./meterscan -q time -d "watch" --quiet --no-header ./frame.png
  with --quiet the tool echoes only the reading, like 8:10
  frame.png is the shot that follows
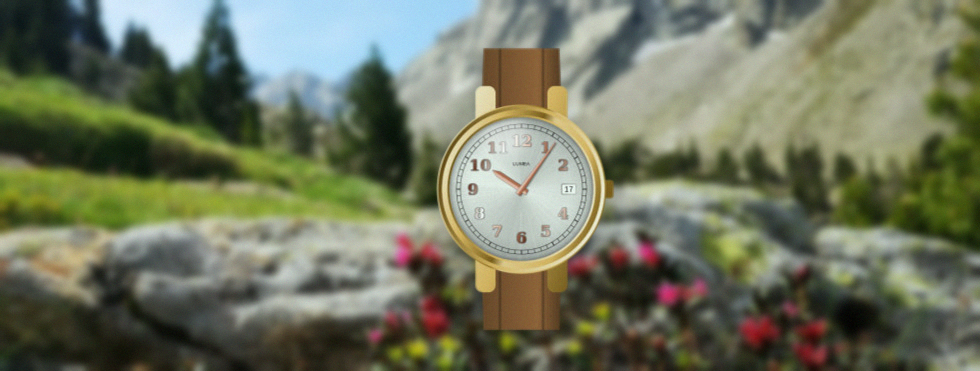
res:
10:06
